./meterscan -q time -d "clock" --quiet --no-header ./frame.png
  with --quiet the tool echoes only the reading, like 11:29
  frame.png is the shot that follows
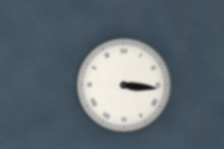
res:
3:16
